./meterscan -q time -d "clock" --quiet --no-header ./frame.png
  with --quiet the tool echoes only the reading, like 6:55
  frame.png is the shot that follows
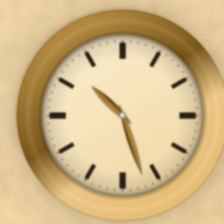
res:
10:27
